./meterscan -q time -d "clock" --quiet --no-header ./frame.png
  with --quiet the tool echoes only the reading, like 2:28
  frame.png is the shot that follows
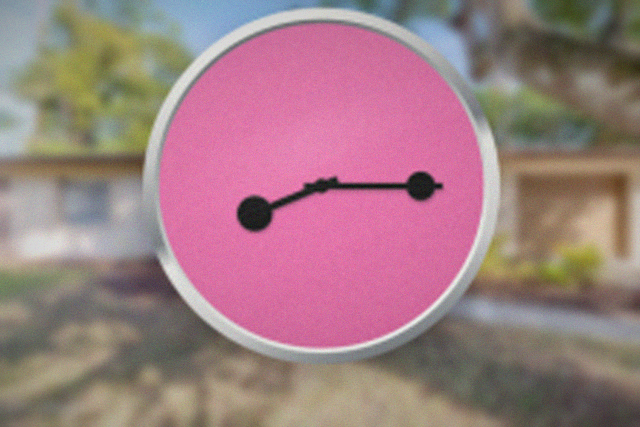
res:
8:15
